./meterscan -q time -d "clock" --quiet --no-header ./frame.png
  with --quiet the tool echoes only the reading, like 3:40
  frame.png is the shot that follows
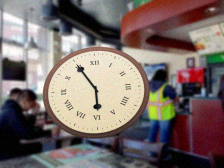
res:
5:55
